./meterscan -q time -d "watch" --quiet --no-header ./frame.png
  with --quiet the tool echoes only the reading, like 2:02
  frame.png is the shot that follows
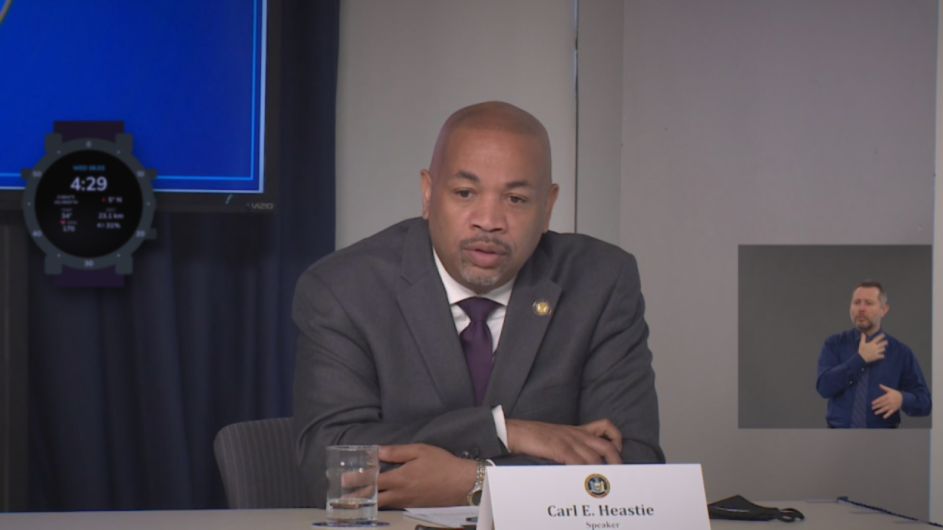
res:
4:29
